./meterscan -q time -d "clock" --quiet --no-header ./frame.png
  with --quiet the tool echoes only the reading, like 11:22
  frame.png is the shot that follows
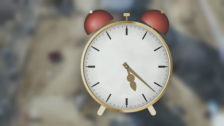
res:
5:22
